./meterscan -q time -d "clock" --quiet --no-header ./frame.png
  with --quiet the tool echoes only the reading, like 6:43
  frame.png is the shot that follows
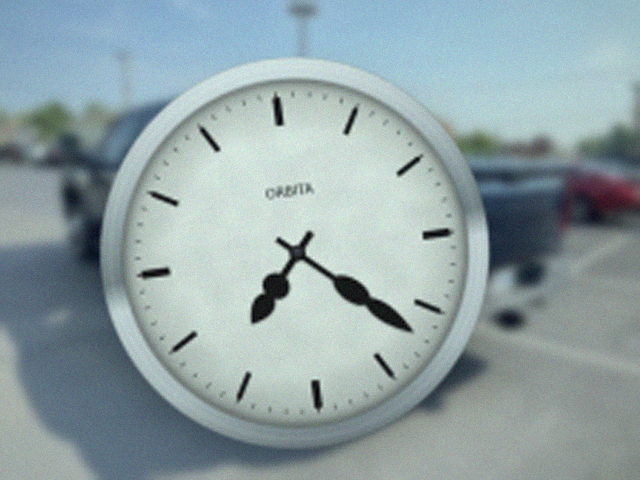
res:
7:22
